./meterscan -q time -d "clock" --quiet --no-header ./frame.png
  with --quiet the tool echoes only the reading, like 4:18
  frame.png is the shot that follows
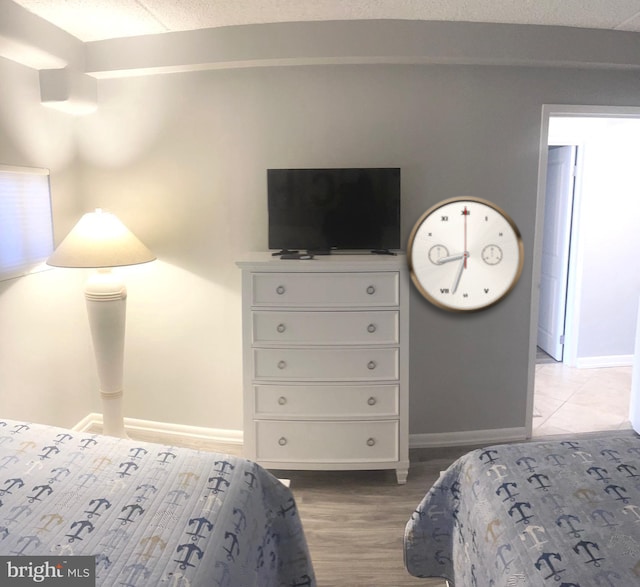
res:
8:33
